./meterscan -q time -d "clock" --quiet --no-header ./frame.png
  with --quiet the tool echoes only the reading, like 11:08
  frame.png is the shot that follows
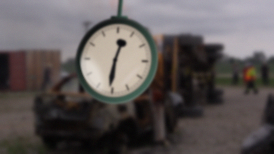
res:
12:31
